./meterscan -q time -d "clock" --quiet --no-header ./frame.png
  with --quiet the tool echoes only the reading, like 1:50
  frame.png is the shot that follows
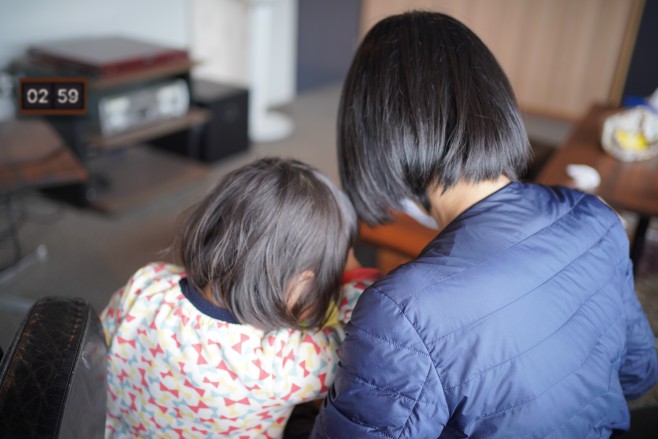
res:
2:59
